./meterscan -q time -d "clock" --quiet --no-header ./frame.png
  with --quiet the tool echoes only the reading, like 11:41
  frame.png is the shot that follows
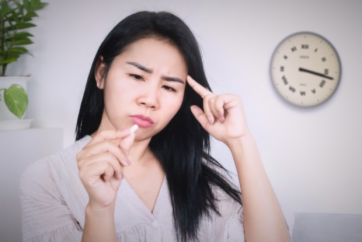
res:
3:17
